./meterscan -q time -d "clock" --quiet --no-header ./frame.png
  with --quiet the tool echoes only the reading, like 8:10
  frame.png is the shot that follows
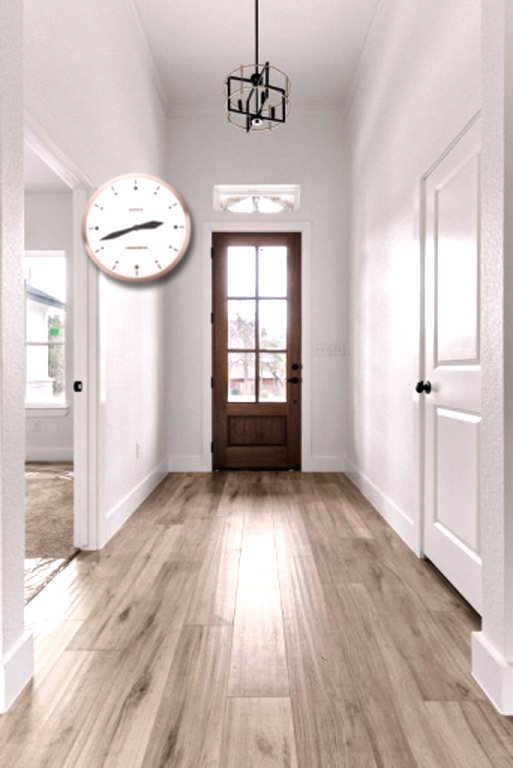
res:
2:42
